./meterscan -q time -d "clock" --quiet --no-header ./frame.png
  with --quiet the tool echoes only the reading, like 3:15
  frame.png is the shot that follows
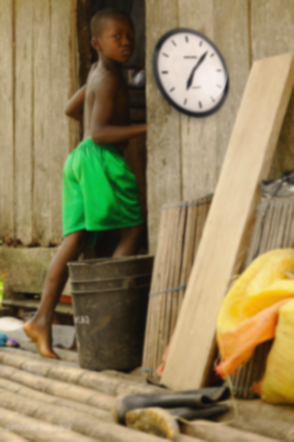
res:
7:08
